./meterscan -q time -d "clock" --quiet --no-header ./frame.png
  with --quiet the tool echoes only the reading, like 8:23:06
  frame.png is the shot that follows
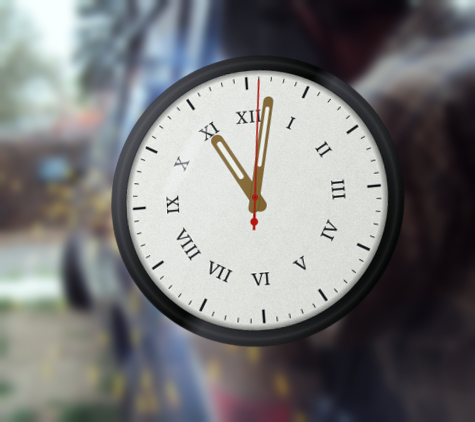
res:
11:02:01
